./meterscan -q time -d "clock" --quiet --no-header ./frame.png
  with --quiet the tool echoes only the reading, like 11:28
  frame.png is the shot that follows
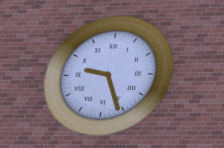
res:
9:26
